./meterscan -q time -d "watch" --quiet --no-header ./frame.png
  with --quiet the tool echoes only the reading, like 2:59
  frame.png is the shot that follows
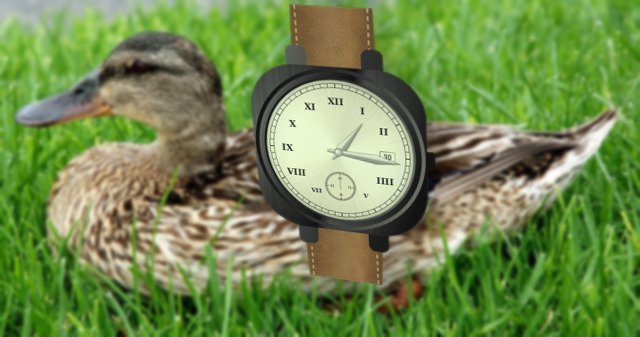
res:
1:16
